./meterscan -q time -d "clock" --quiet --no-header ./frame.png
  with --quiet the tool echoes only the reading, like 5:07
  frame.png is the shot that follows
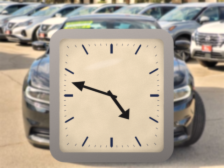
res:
4:48
